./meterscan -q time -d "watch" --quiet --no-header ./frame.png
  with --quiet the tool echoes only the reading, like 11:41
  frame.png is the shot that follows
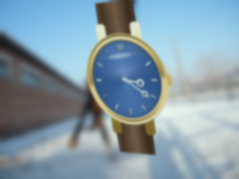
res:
3:21
